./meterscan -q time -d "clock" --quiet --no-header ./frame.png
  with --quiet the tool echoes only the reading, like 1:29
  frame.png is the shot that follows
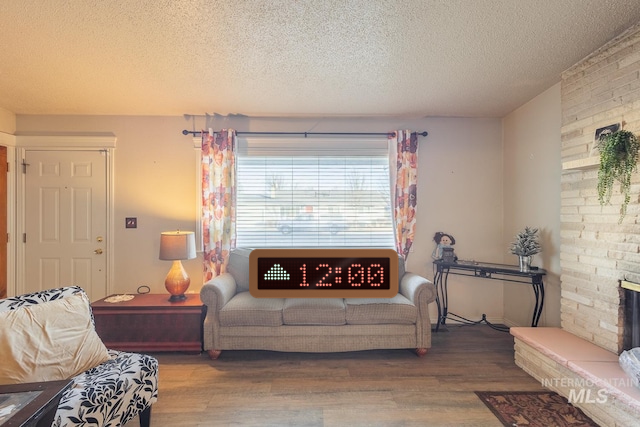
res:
12:00
